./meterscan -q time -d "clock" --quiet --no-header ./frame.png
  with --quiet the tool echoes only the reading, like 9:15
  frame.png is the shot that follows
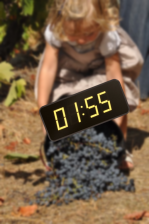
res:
1:55
